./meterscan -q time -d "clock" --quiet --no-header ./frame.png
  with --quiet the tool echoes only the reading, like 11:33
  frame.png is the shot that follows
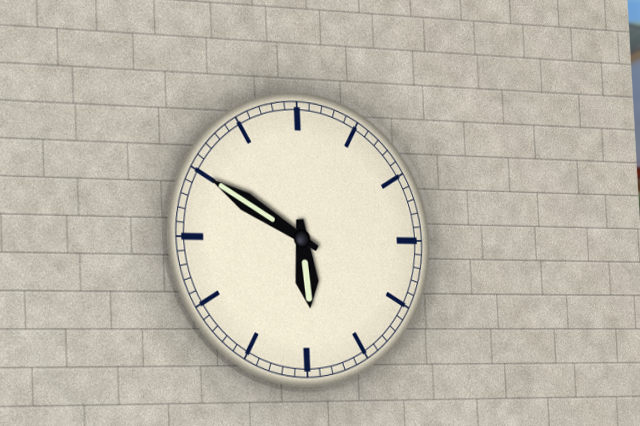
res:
5:50
